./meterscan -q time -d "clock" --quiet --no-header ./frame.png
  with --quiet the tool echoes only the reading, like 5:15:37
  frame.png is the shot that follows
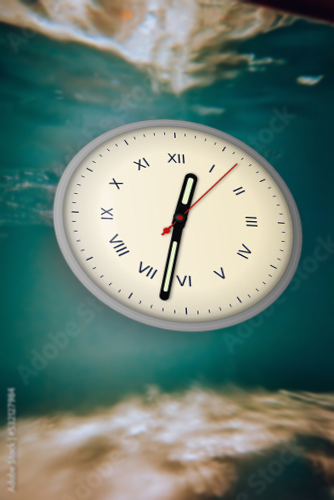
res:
12:32:07
